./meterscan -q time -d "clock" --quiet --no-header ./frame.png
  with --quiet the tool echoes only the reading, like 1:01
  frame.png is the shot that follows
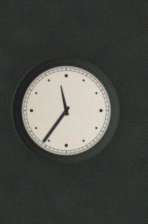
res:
11:36
